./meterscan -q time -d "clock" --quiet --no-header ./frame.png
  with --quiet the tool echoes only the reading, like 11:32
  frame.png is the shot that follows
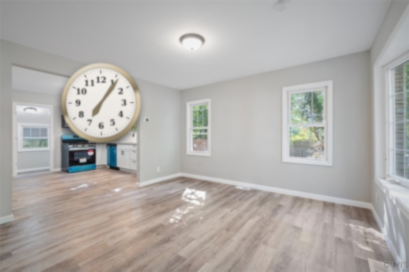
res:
7:06
